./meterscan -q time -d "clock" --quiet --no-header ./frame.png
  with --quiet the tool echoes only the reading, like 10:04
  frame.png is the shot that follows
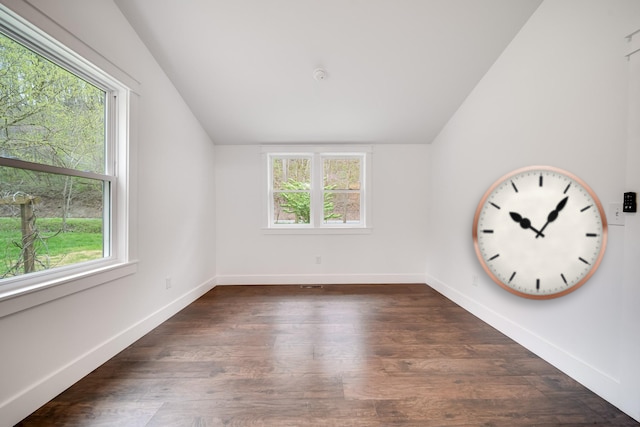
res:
10:06
